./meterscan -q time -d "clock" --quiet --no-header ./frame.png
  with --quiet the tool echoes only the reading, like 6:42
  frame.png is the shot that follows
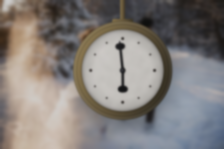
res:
5:59
